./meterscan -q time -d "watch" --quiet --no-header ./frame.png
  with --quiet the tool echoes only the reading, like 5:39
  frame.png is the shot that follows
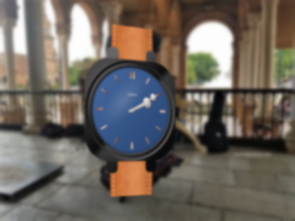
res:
2:10
